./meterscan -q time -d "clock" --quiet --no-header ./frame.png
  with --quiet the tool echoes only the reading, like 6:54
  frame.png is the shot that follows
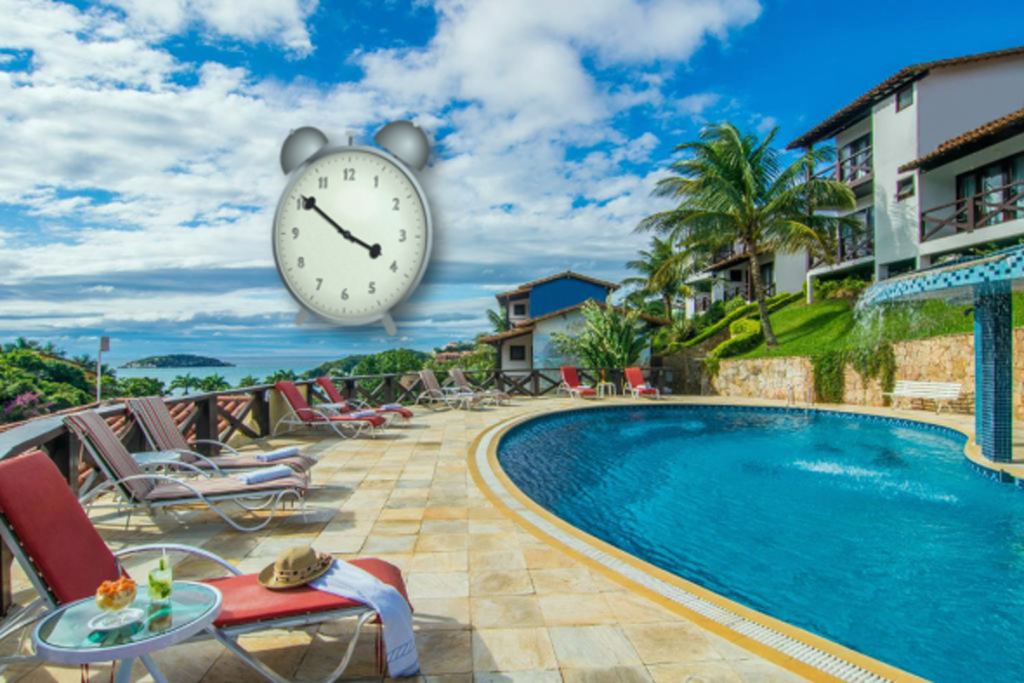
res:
3:51
